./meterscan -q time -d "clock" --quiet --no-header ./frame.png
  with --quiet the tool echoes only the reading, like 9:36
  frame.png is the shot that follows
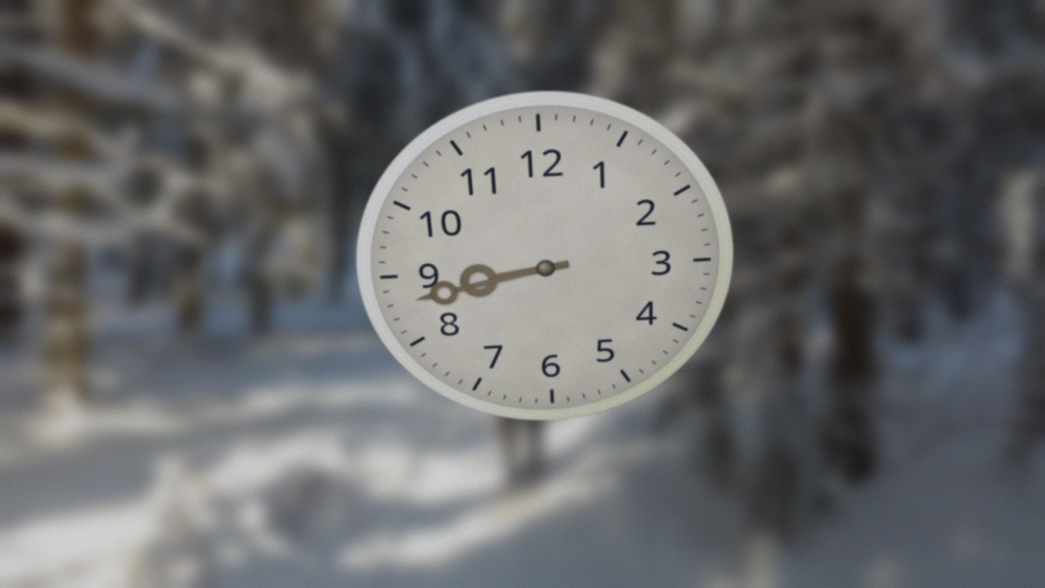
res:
8:43
